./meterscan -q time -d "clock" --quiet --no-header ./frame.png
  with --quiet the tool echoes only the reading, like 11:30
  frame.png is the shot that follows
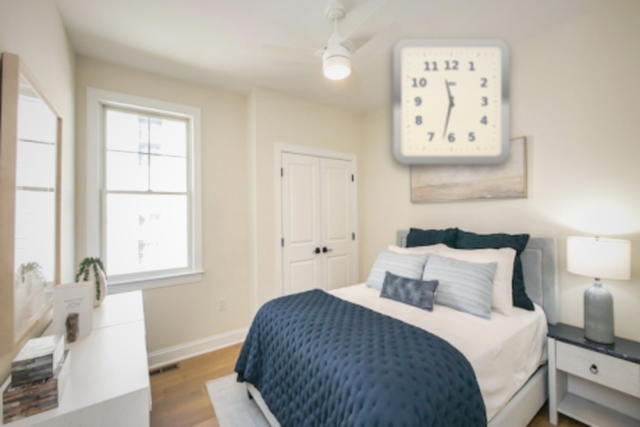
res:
11:32
